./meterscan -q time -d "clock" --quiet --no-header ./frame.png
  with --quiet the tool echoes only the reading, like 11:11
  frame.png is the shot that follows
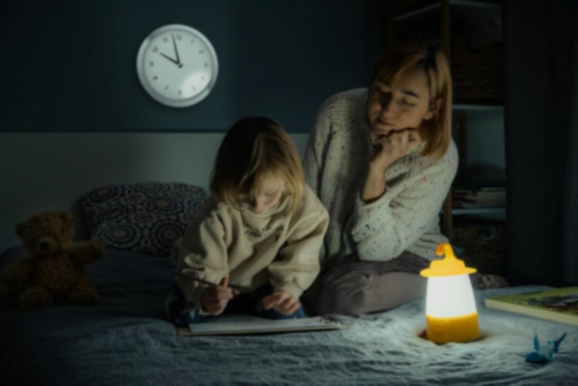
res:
9:58
